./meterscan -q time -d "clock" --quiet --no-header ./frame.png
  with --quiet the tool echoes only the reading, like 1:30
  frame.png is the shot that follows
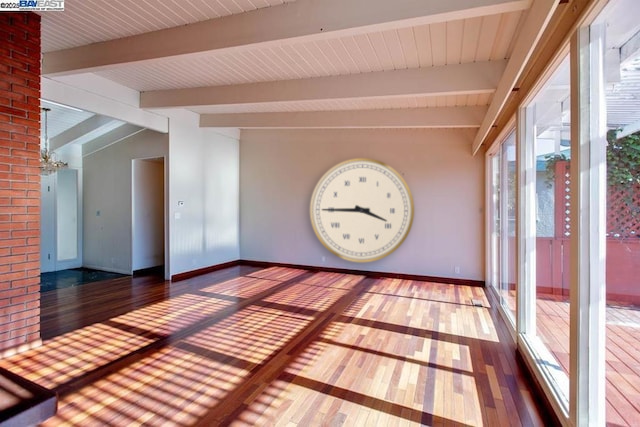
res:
3:45
